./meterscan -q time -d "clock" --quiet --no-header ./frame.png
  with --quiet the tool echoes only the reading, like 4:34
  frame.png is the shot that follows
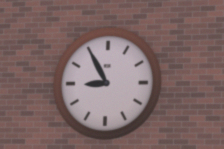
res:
8:55
